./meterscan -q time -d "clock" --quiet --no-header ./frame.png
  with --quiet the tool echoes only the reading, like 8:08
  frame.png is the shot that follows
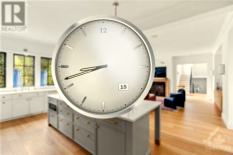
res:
8:42
